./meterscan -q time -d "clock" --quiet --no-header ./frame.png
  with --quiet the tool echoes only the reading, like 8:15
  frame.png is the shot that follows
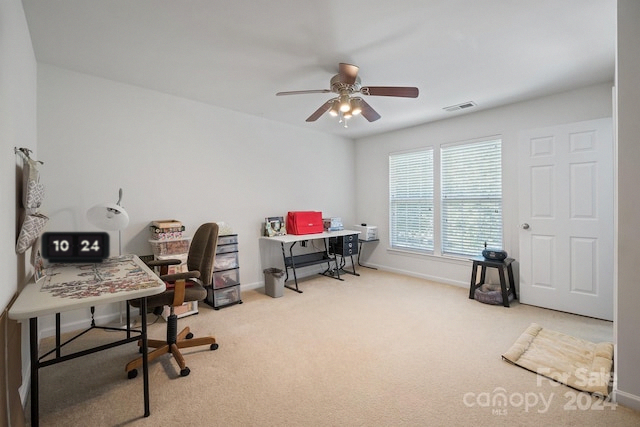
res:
10:24
